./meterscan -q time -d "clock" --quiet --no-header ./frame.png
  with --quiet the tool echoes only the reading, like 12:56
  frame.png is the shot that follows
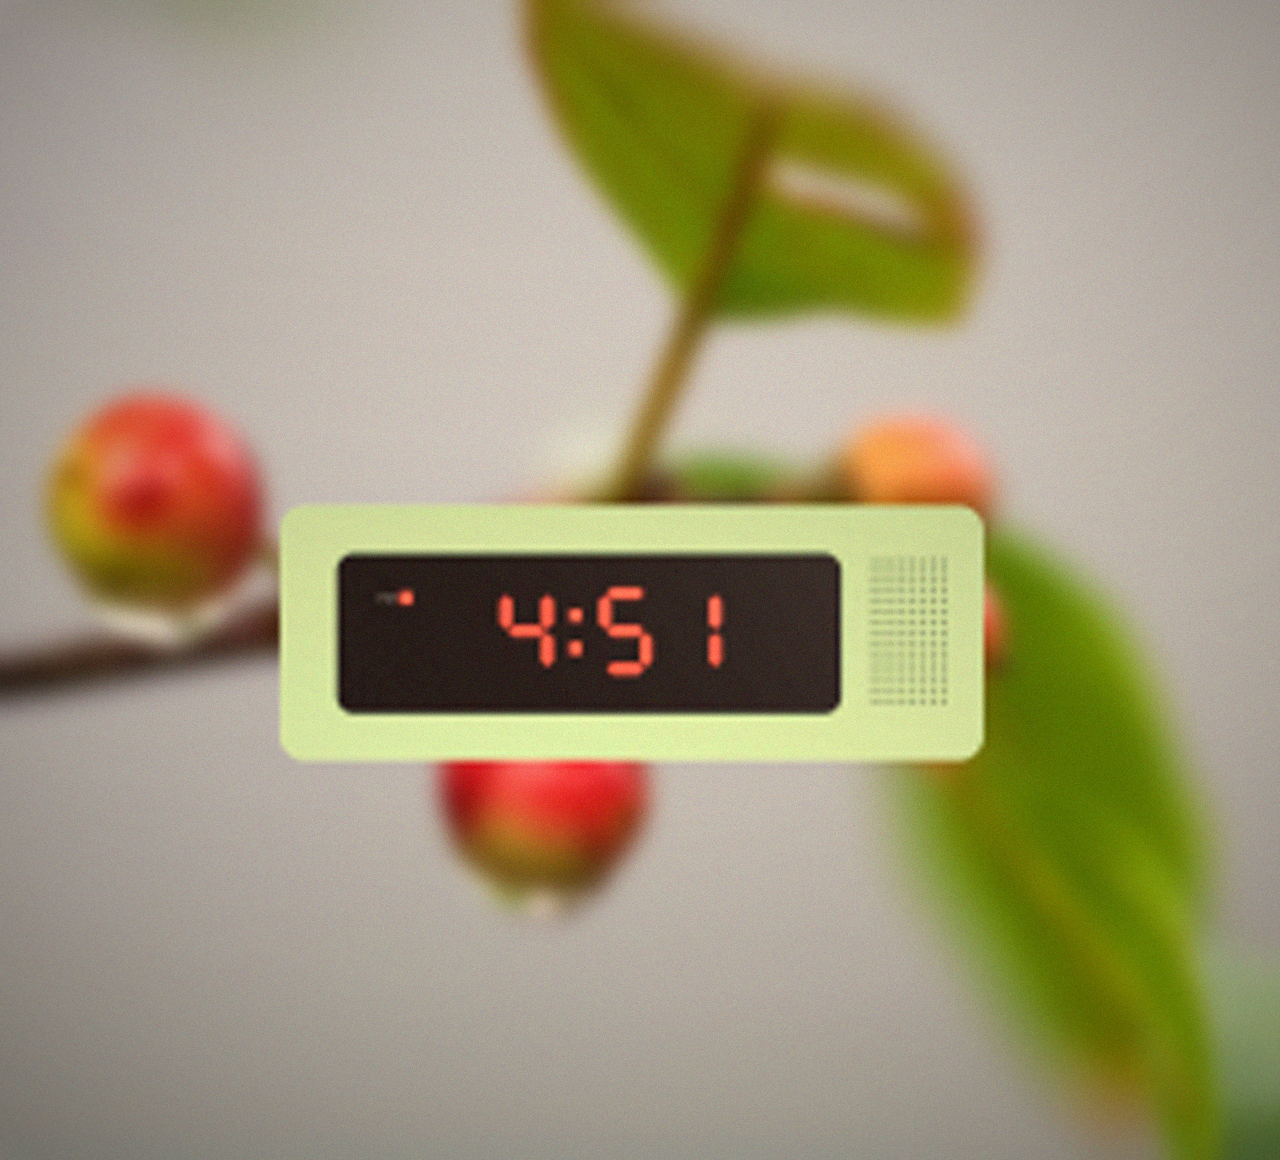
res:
4:51
